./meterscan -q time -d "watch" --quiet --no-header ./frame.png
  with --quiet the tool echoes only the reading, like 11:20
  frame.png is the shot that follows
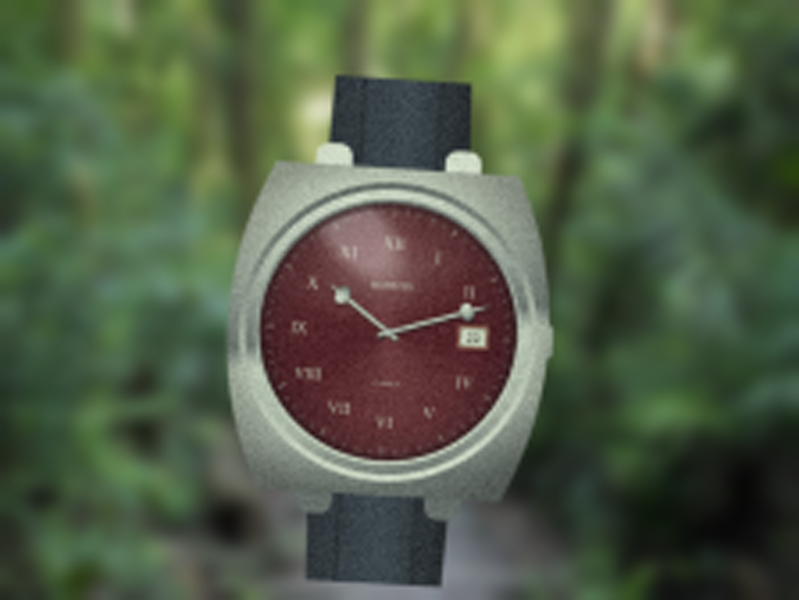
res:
10:12
